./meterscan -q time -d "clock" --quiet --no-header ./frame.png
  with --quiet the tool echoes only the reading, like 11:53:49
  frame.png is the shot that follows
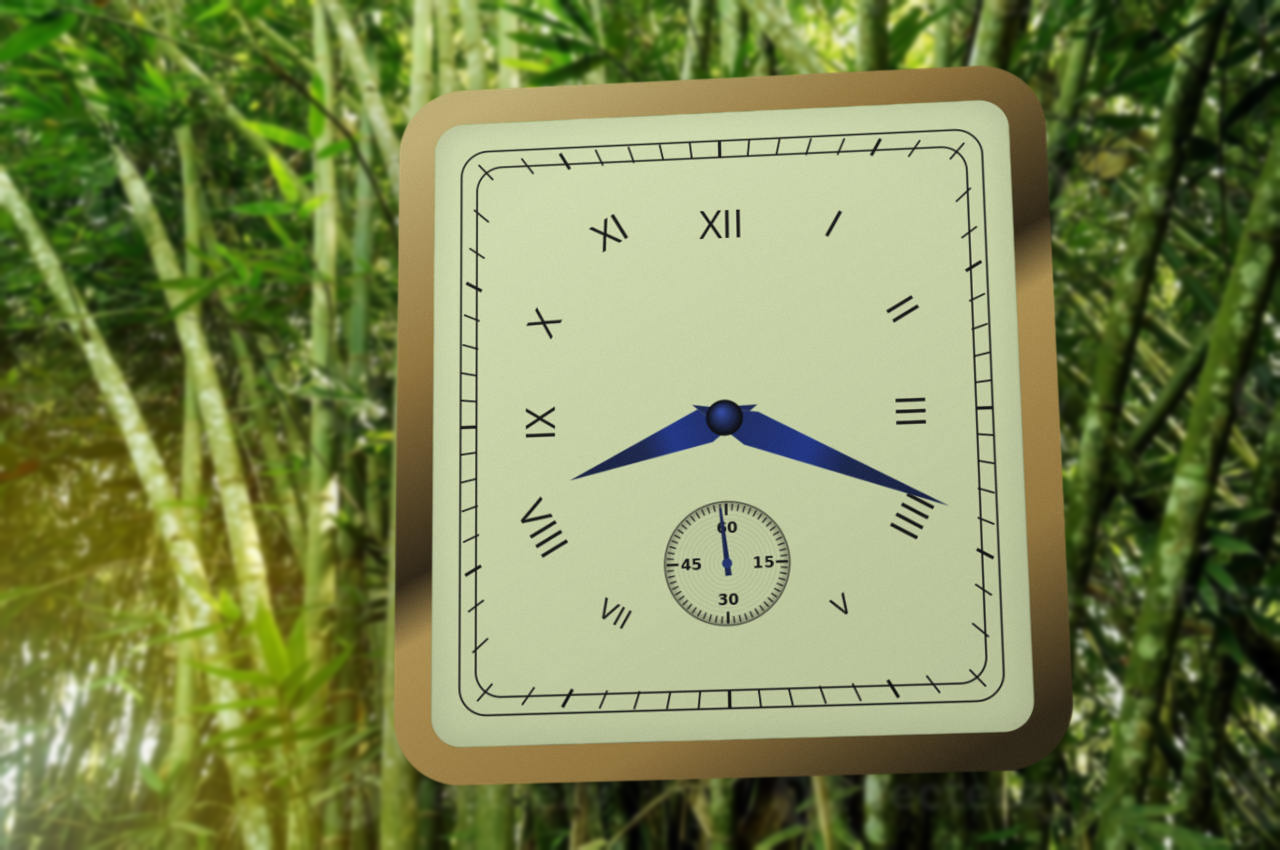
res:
8:18:59
